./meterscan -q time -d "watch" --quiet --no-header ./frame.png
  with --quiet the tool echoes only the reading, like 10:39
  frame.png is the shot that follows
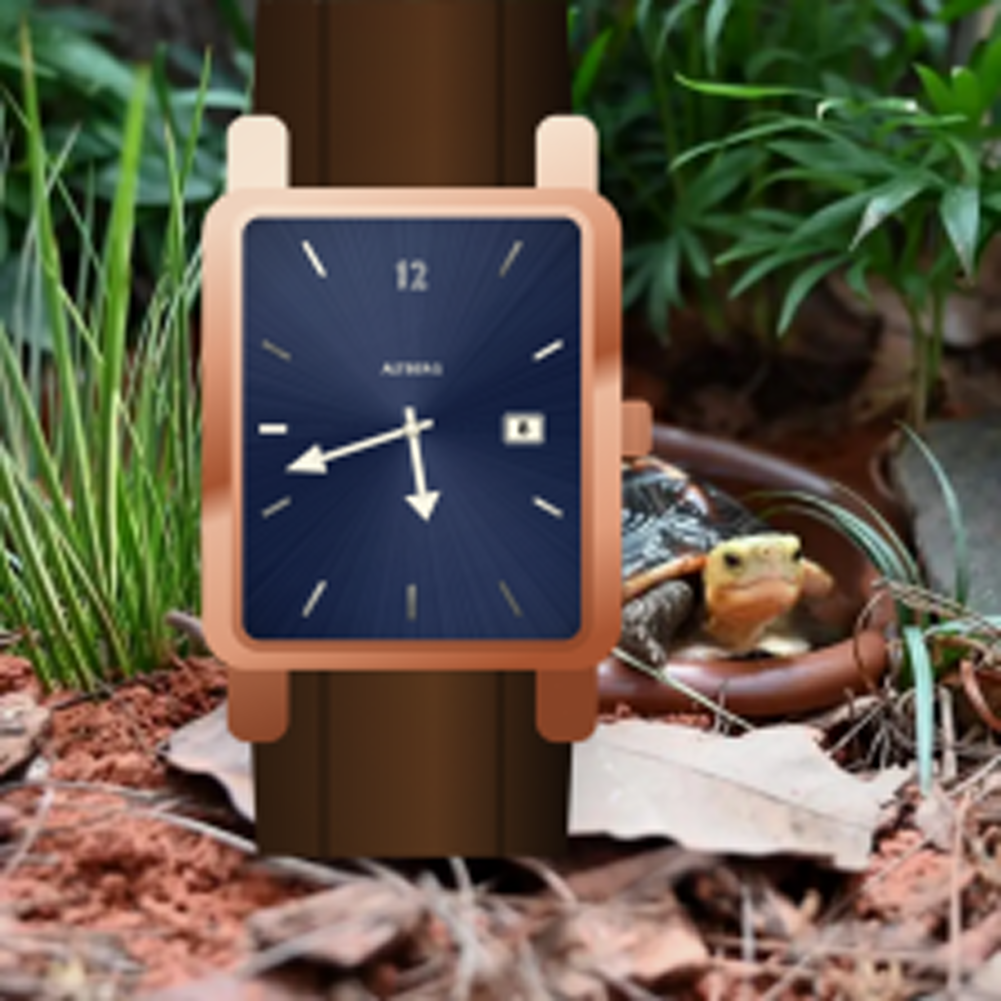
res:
5:42
